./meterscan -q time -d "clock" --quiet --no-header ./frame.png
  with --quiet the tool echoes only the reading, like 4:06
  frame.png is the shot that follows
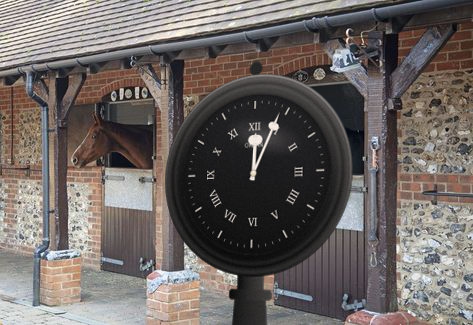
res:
12:04
